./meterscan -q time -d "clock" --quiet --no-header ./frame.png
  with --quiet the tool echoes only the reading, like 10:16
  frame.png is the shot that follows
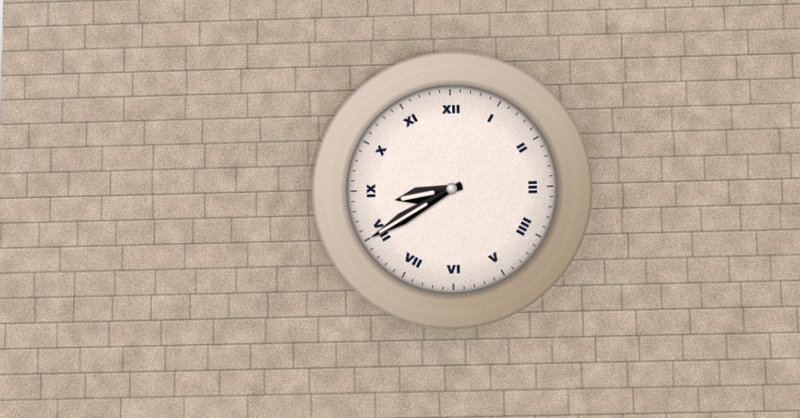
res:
8:40
